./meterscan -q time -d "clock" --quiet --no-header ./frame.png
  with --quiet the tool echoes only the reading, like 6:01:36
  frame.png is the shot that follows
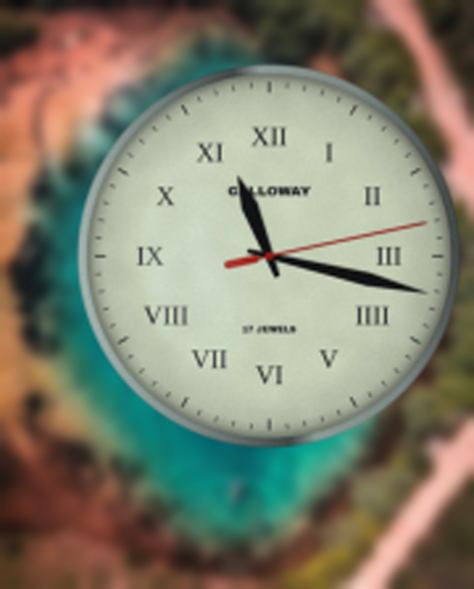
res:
11:17:13
